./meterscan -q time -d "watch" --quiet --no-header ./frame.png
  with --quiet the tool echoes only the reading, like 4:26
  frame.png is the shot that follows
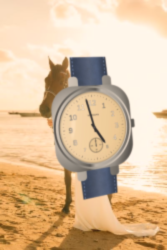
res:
4:58
